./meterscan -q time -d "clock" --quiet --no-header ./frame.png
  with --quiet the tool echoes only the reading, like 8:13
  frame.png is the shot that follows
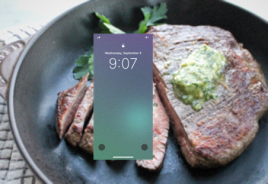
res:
9:07
